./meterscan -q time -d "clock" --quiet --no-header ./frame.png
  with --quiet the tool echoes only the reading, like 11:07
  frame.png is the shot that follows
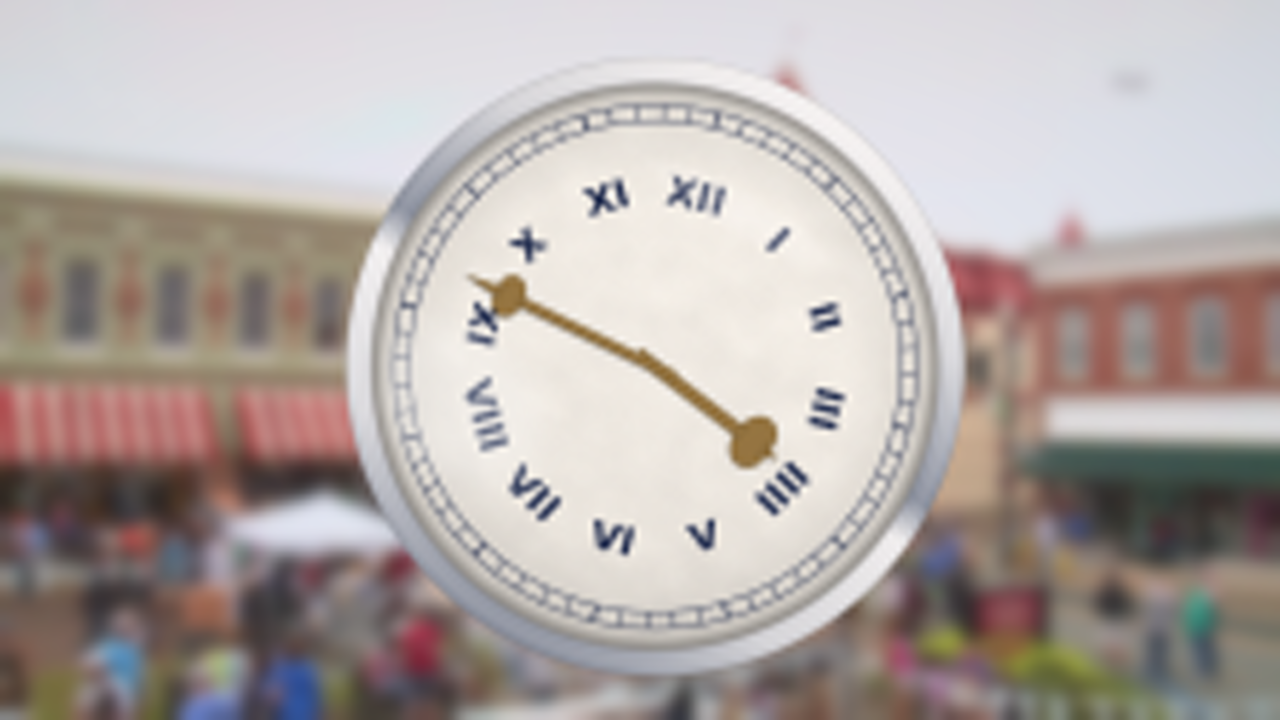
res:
3:47
